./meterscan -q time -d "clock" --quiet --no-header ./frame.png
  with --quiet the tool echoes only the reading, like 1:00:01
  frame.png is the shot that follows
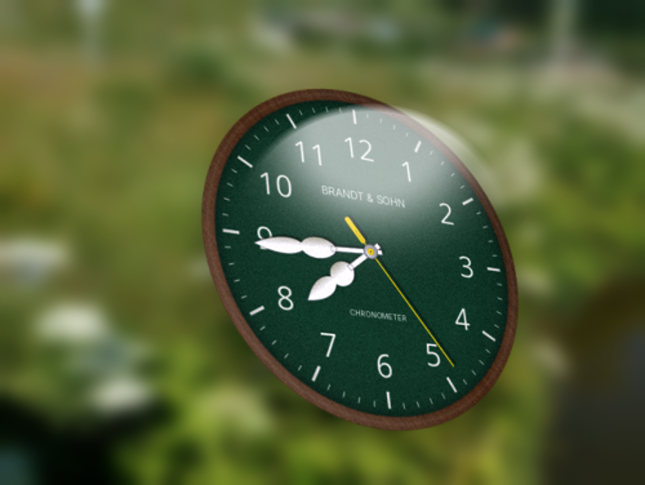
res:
7:44:24
